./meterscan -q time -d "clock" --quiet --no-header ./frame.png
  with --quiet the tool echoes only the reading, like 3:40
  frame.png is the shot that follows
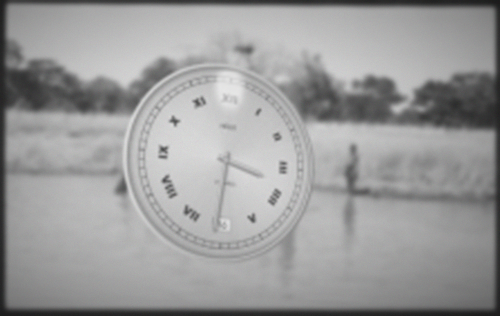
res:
3:31
